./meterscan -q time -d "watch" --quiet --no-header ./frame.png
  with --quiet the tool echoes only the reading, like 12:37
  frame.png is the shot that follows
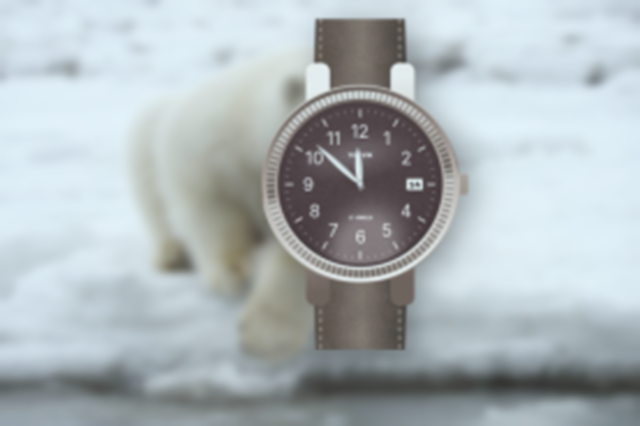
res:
11:52
